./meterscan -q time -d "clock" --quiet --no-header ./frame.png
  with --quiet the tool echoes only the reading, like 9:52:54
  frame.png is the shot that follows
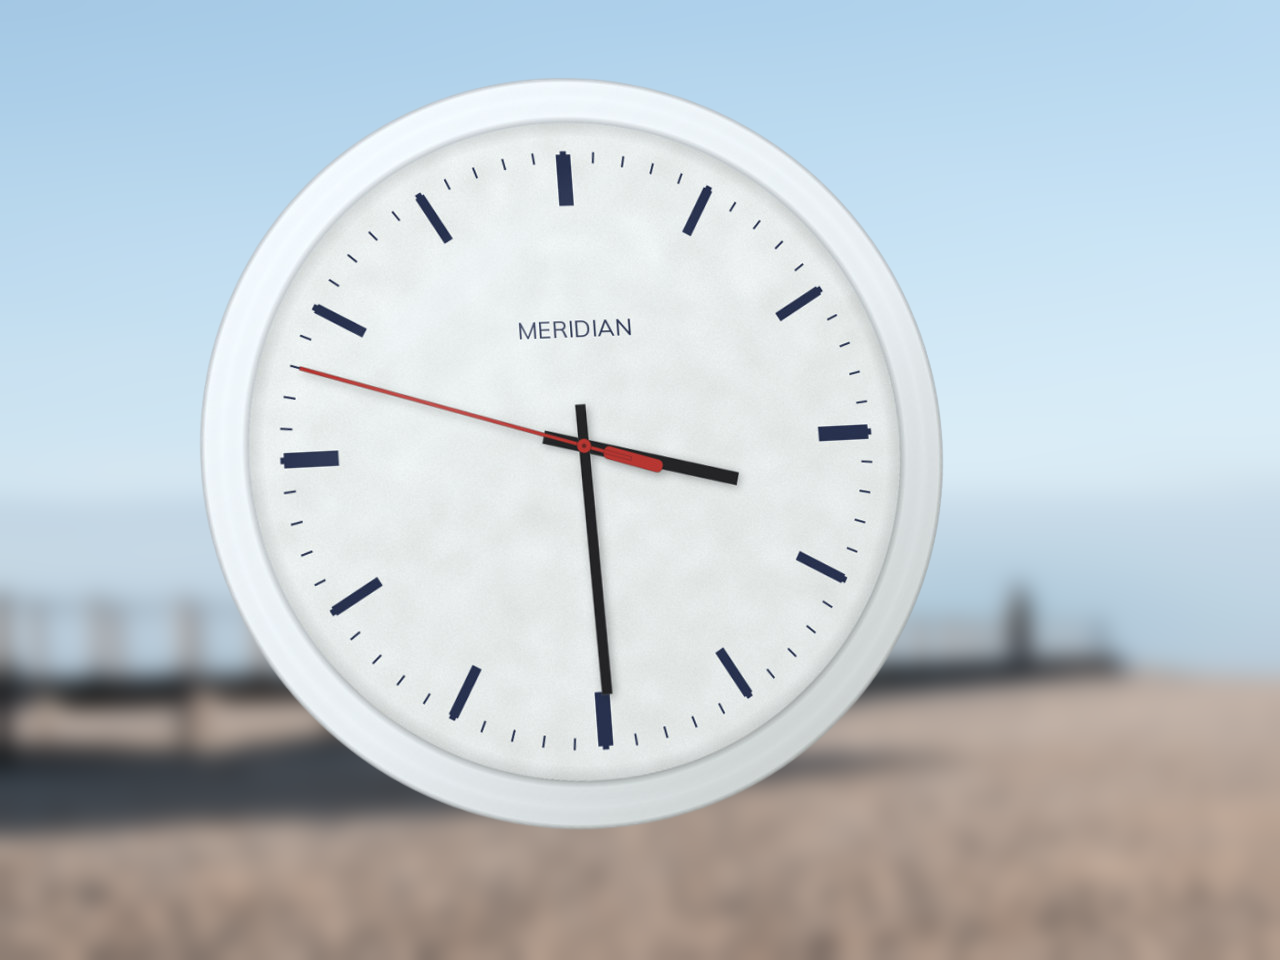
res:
3:29:48
